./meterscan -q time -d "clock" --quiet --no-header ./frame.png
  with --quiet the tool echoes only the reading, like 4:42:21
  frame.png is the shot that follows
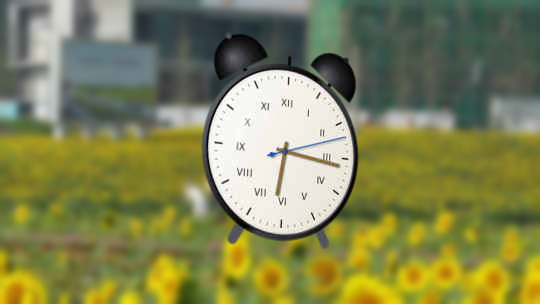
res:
6:16:12
